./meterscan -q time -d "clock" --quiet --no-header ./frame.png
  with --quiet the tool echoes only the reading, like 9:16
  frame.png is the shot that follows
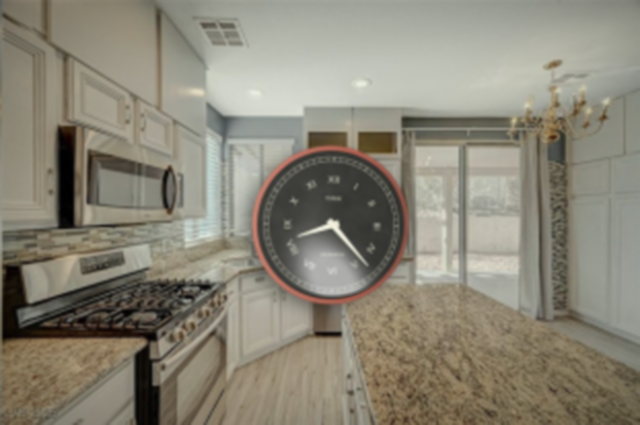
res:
8:23
